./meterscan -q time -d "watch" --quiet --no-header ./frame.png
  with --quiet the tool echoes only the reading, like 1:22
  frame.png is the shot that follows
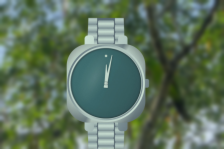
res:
12:02
